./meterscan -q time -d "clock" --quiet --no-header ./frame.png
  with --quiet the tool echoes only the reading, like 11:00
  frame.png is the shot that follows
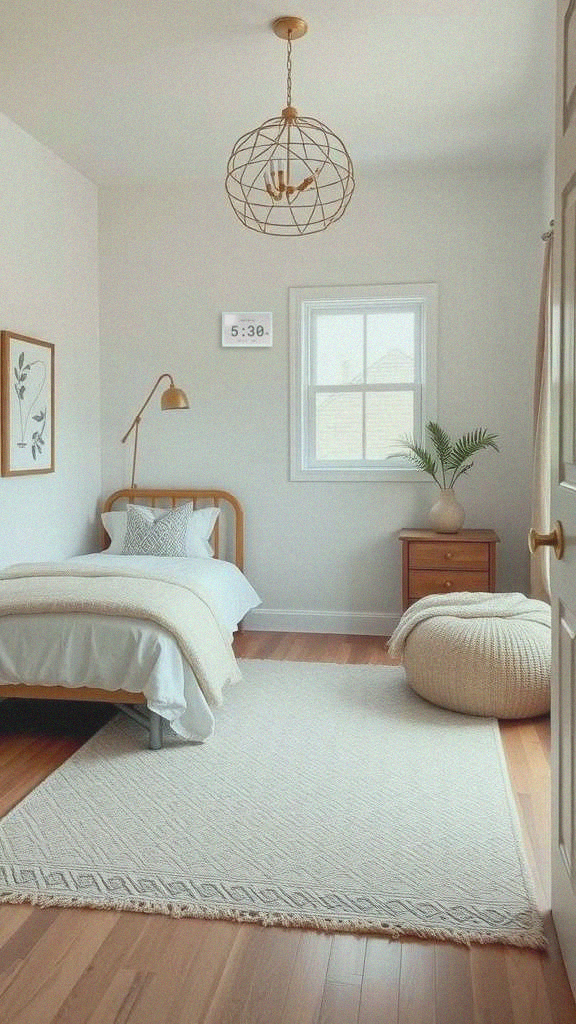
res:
5:30
